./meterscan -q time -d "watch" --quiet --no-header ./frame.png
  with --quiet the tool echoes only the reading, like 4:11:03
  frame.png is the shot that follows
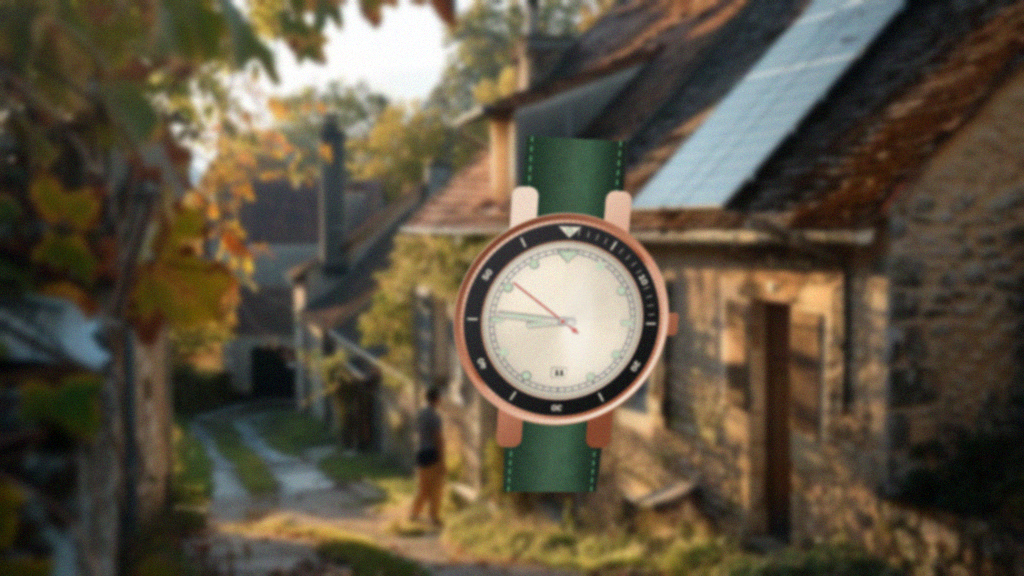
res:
8:45:51
